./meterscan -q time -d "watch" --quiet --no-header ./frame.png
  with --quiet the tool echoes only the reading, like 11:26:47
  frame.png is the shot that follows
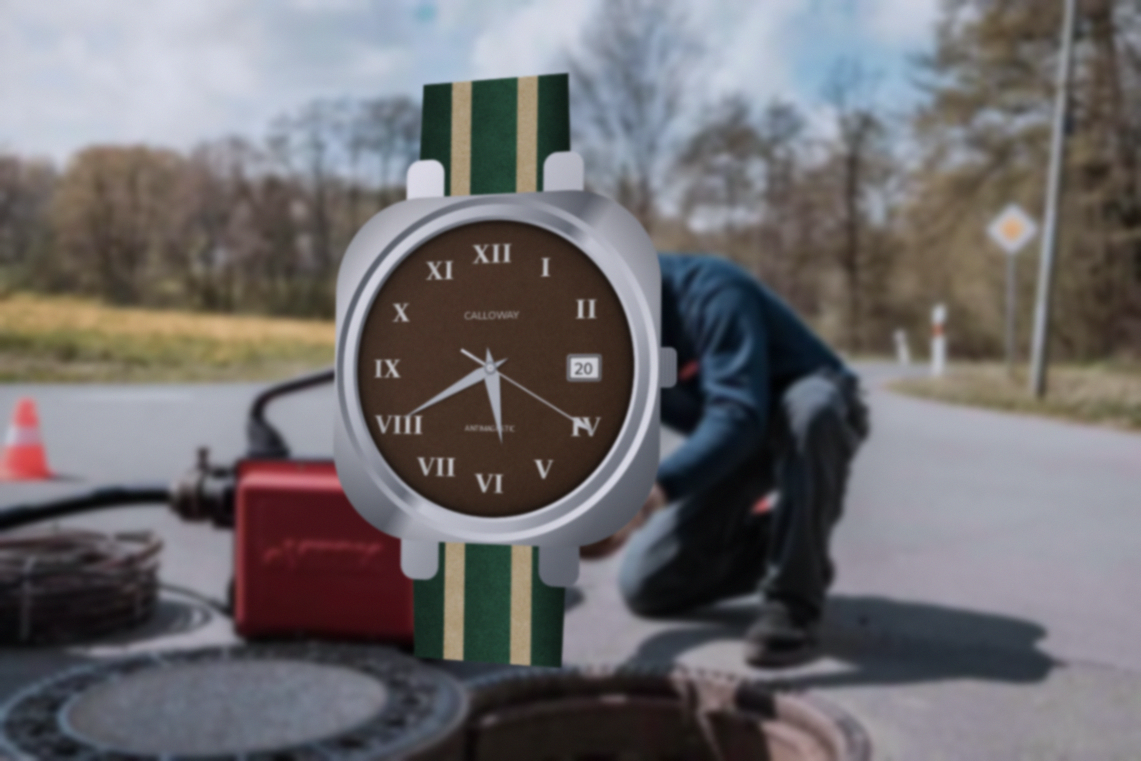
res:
5:40:20
